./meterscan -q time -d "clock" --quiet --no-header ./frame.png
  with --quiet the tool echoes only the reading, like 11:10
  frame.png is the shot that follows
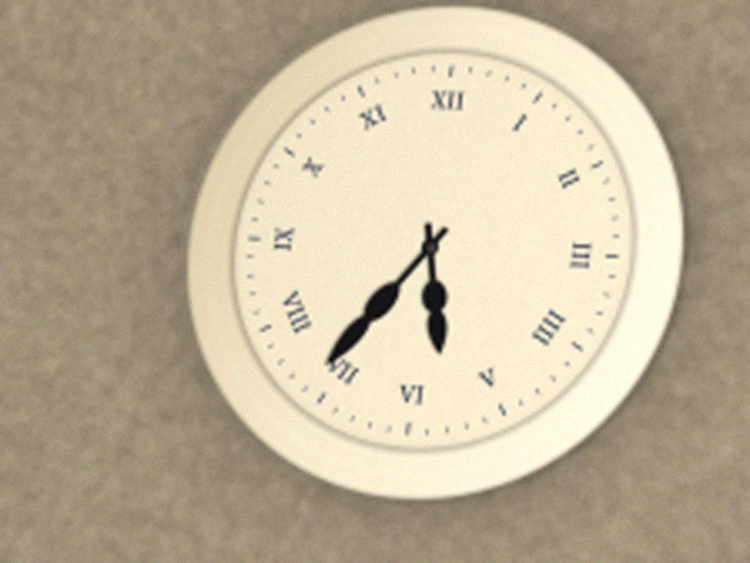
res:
5:36
